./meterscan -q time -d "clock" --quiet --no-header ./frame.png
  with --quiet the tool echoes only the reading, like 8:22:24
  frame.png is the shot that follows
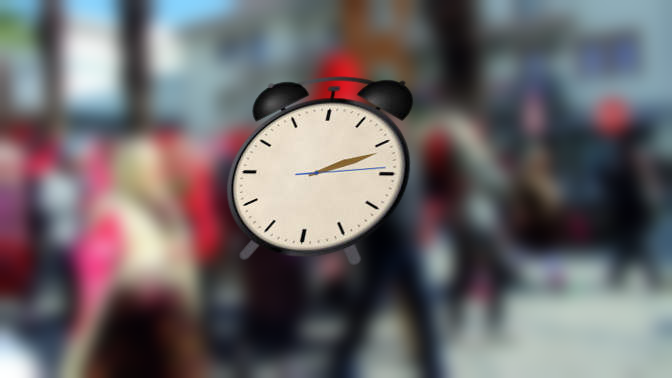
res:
2:11:14
